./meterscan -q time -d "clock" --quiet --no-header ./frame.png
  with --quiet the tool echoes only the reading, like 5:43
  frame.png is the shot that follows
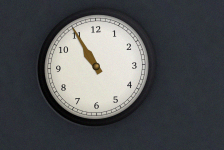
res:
10:55
